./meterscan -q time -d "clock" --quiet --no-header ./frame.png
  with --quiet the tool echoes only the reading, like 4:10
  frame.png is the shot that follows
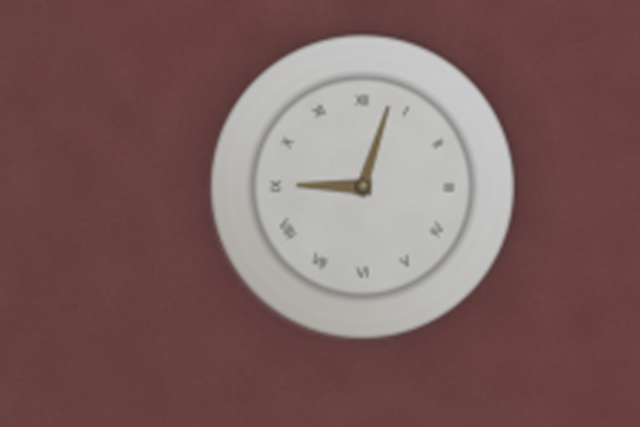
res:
9:03
